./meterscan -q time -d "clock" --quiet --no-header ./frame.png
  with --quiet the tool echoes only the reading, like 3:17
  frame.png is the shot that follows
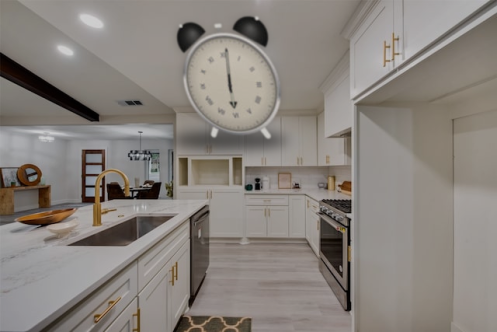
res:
6:01
